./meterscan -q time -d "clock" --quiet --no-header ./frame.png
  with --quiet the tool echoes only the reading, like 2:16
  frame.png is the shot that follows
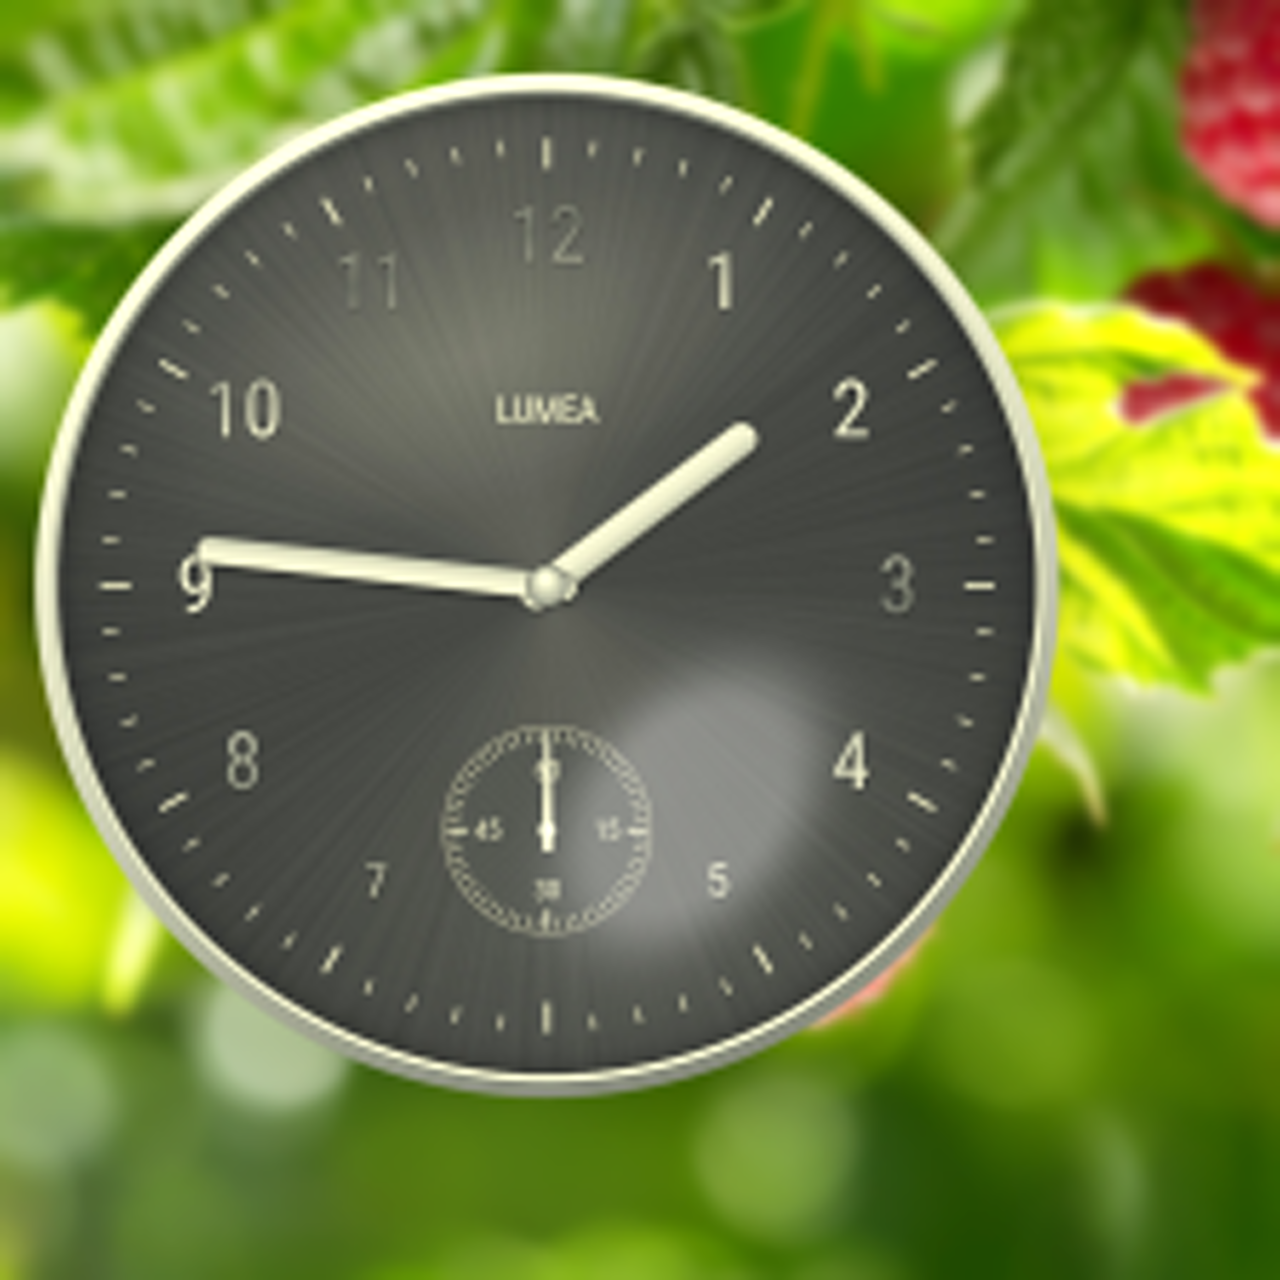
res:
1:46
